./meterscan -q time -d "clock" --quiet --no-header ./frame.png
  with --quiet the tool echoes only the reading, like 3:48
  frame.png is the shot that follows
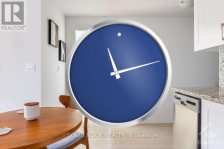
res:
11:12
